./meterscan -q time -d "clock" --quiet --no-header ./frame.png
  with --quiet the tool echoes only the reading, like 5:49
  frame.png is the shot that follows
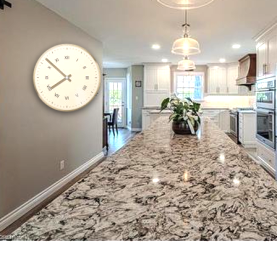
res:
7:52
